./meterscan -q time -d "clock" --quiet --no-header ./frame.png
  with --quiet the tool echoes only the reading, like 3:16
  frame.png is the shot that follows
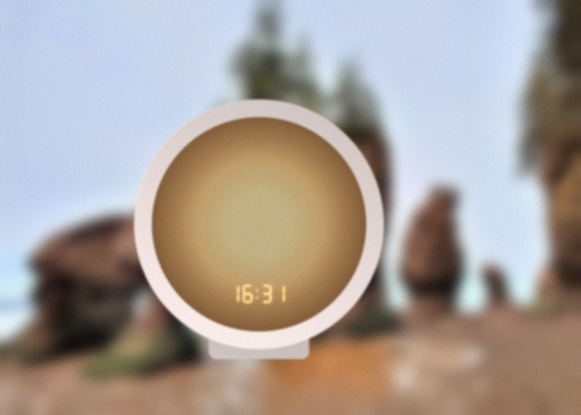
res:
16:31
